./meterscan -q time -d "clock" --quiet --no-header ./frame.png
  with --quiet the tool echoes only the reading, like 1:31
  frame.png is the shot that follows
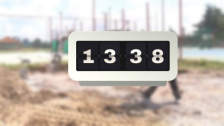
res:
13:38
